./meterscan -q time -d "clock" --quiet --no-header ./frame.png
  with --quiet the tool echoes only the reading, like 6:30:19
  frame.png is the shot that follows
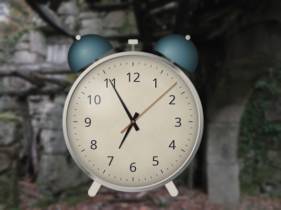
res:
6:55:08
